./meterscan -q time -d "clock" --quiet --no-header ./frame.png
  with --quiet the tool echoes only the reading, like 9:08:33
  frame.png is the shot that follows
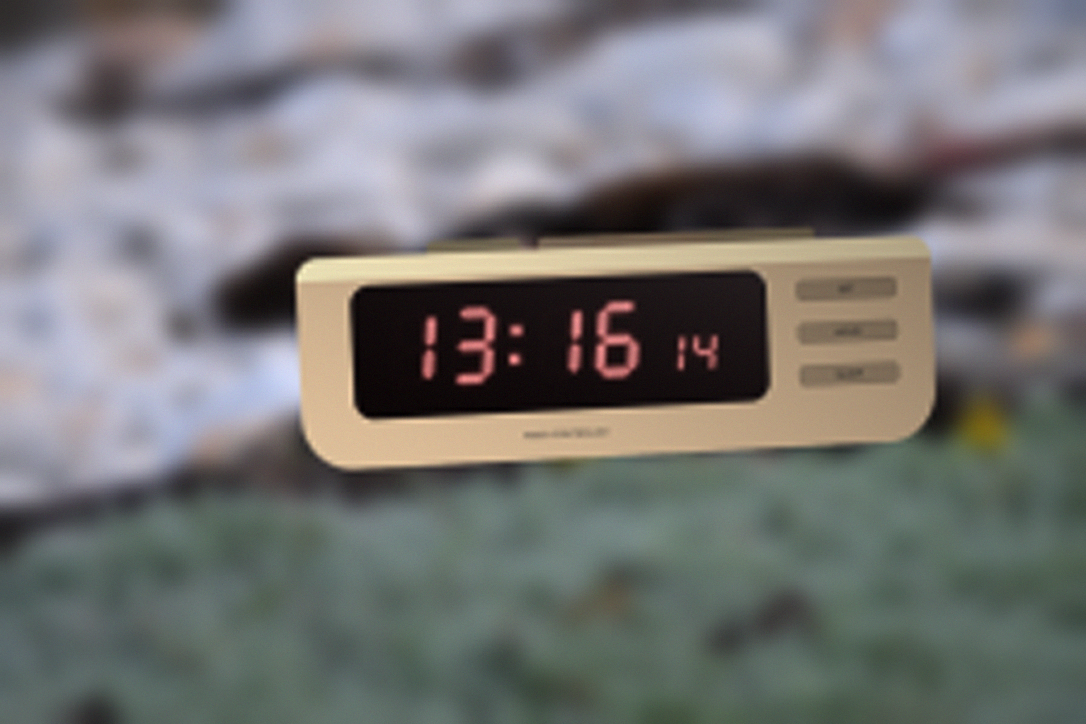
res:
13:16:14
